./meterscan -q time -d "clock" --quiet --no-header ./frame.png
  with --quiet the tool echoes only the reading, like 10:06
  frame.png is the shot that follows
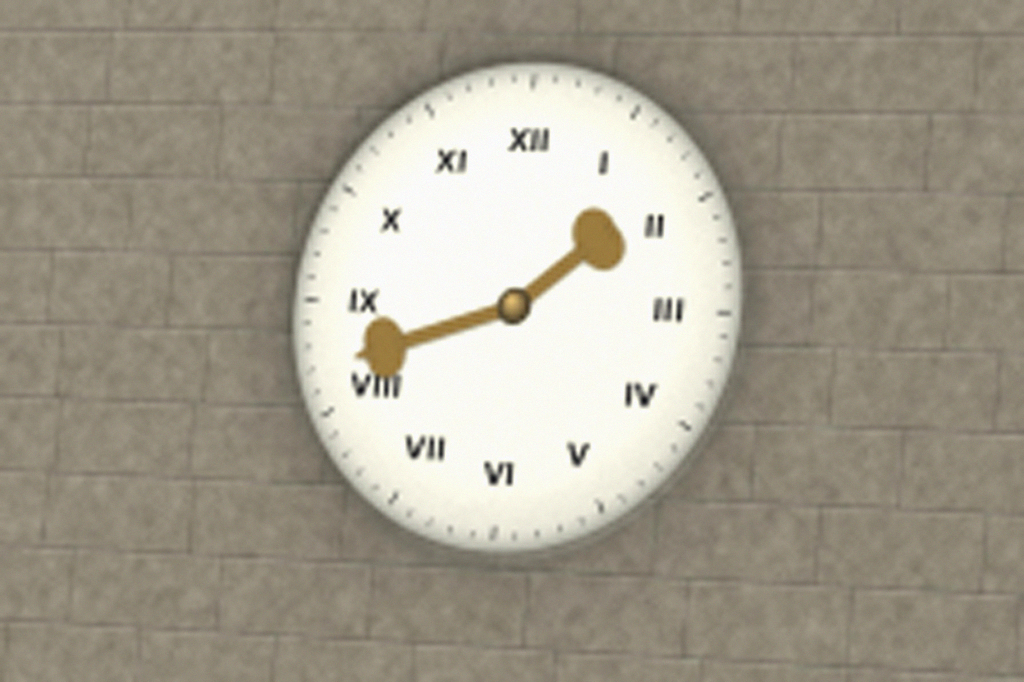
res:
1:42
